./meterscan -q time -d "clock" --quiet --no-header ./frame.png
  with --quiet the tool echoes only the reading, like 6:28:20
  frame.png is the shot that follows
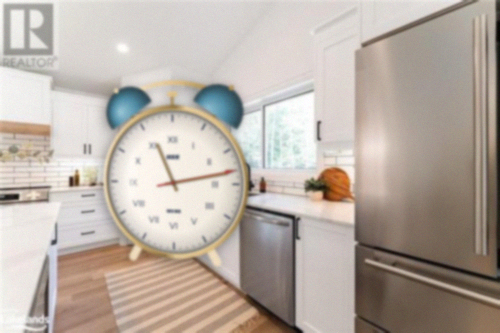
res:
11:13:13
